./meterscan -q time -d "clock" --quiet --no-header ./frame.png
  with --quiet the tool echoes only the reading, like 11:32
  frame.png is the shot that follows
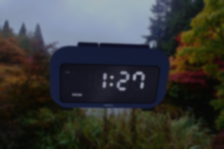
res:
1:27
